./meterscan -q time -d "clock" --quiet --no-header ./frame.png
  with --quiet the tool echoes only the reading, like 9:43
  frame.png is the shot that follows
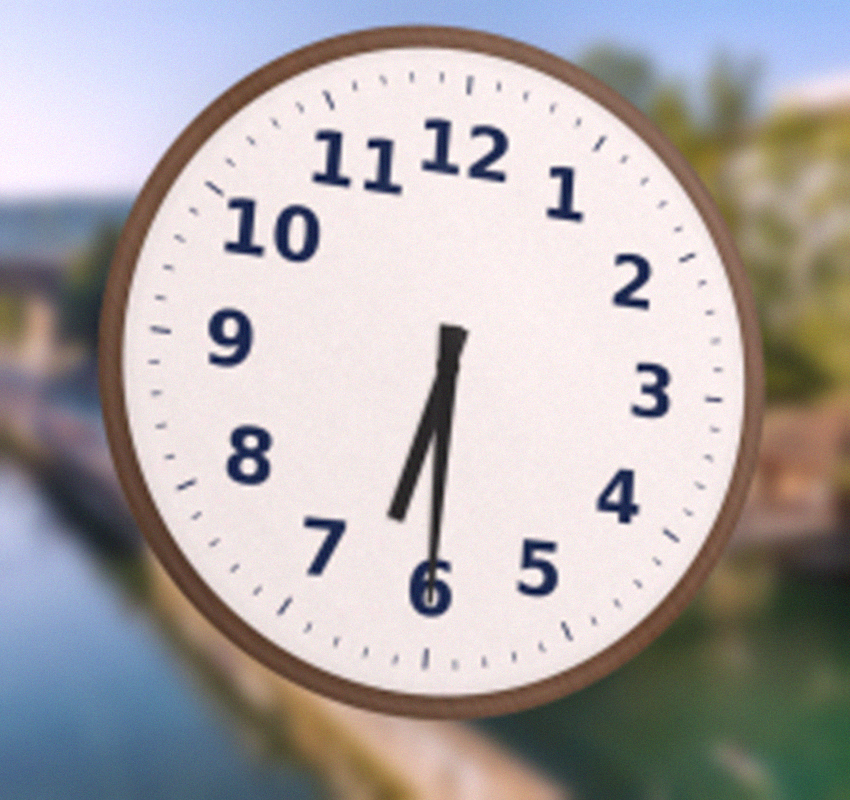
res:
6:30
